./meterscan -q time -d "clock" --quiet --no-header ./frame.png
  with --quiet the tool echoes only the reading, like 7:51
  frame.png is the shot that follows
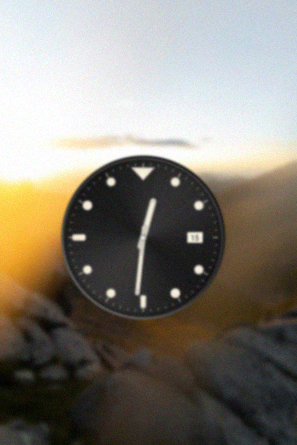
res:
12:31
